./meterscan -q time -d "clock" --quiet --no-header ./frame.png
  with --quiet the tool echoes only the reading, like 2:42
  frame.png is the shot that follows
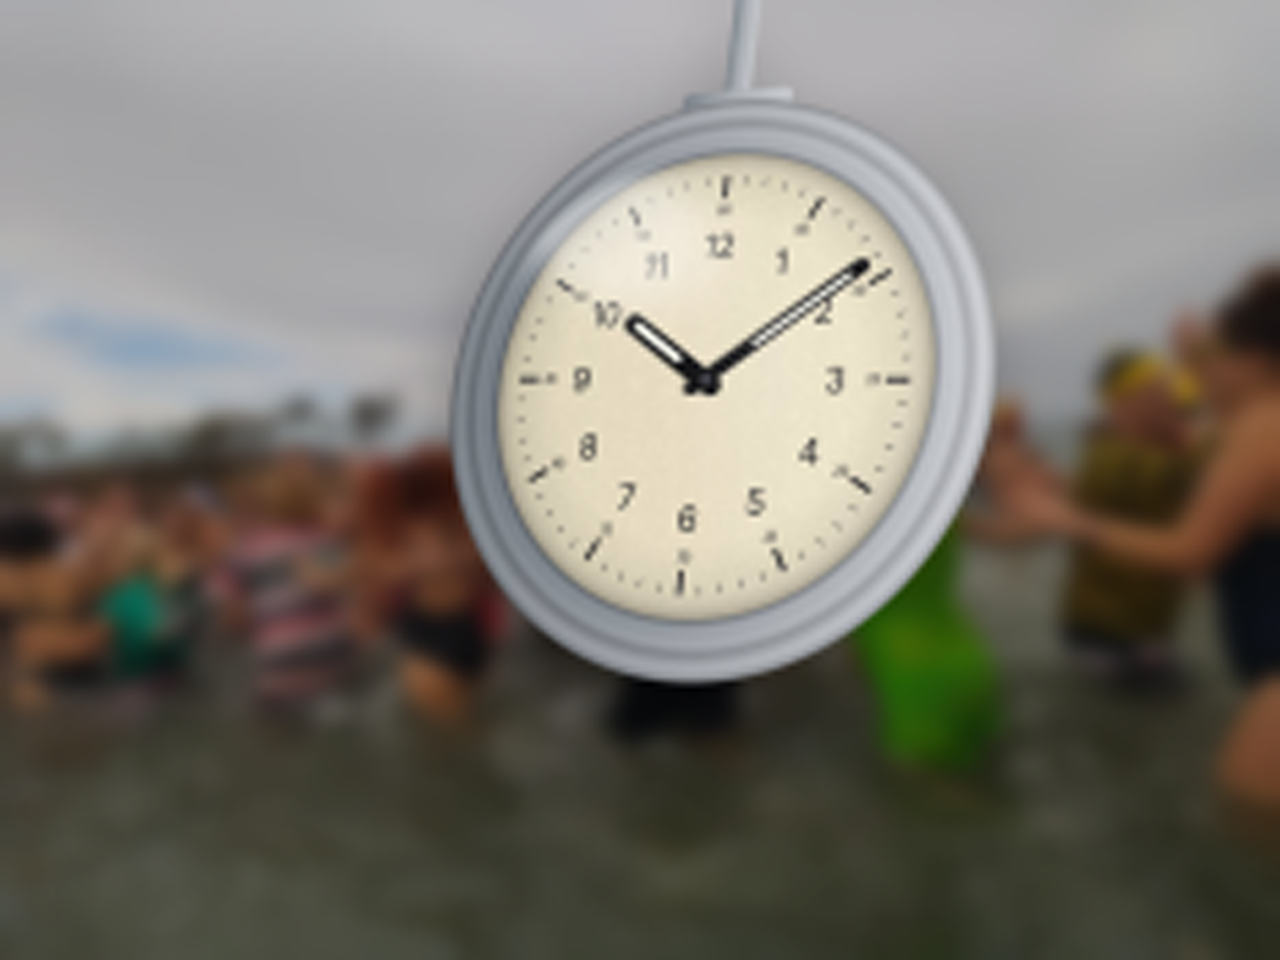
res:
10:09
